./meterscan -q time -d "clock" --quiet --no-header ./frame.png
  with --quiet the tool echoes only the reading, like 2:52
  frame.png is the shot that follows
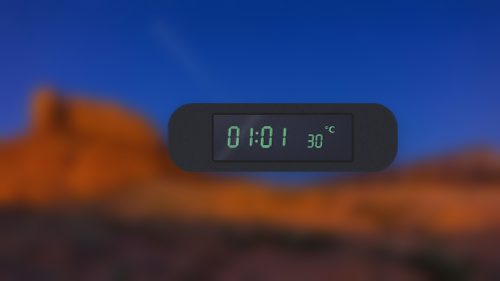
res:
1:01
